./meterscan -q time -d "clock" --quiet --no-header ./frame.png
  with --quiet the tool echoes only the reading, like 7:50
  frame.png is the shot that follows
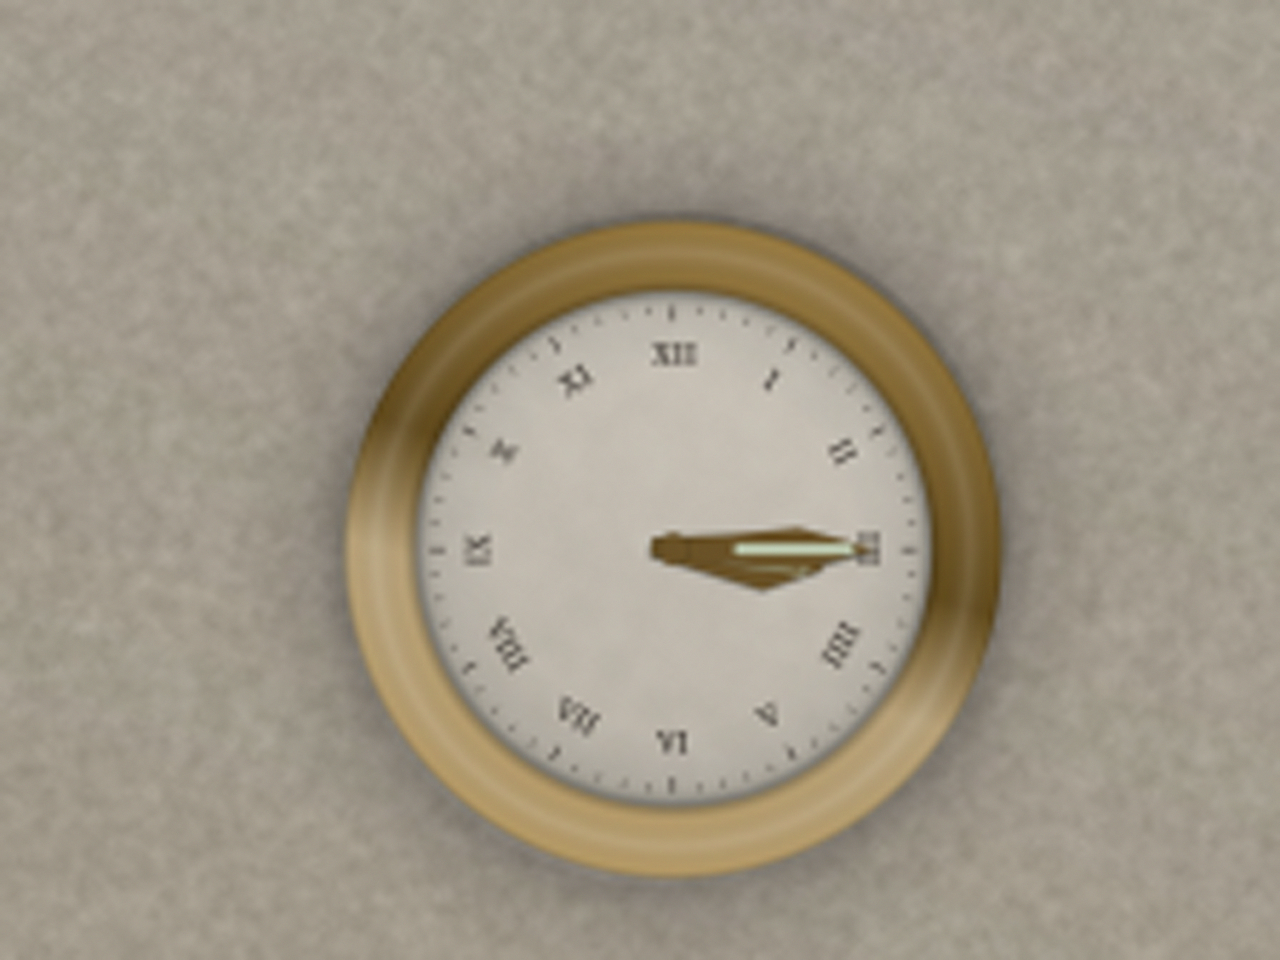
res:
3:15
